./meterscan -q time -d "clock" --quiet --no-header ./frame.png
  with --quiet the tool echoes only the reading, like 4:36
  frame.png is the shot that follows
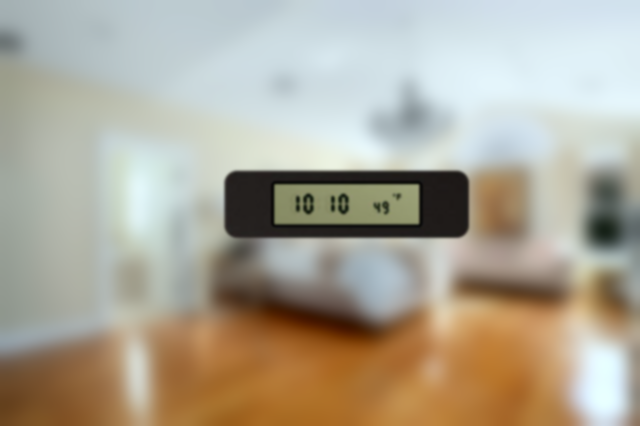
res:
10:10
